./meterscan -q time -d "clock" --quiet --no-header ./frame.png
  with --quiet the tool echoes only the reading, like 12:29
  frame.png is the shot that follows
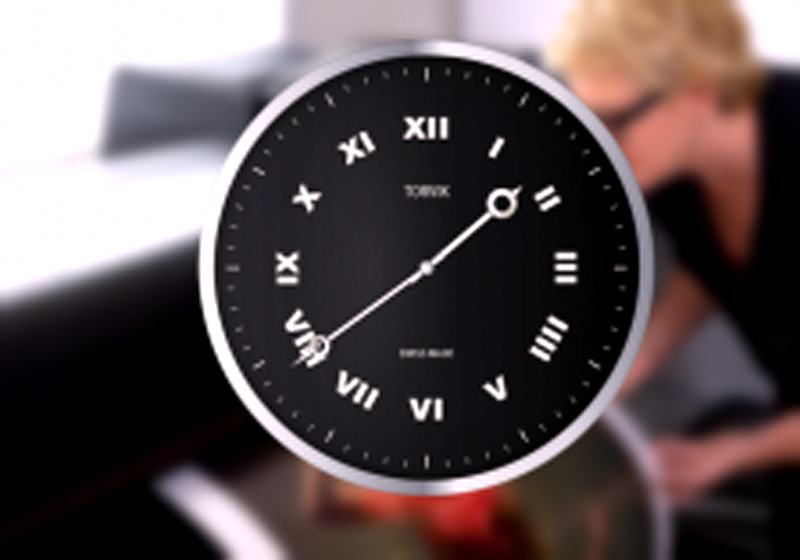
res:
1:39
